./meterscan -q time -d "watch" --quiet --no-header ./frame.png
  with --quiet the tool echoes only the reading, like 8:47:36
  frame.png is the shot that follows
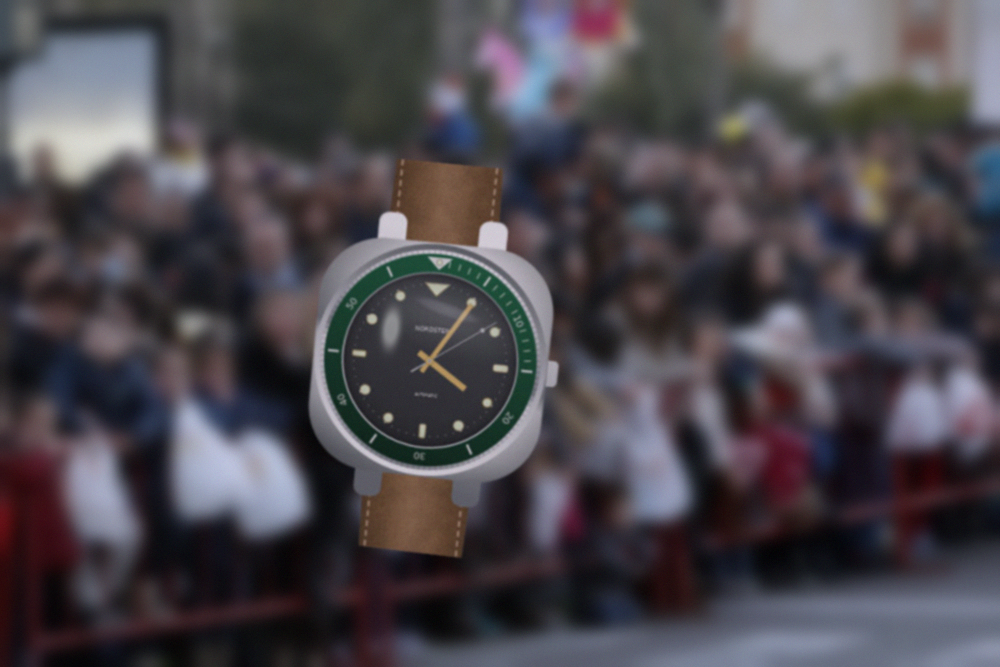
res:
4:05:09
